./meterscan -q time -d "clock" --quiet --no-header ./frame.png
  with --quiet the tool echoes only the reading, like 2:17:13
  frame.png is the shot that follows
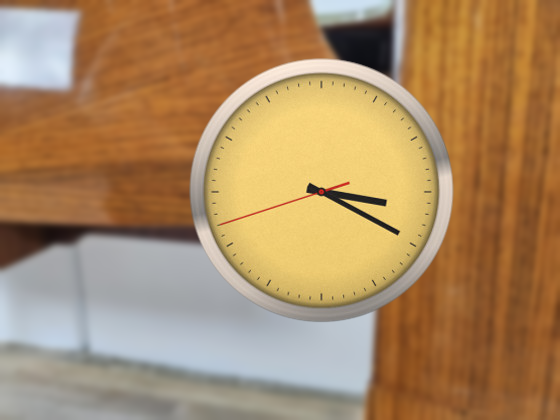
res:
3:19:42
